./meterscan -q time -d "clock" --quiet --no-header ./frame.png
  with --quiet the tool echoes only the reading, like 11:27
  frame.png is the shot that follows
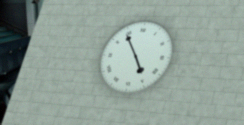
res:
4:54
